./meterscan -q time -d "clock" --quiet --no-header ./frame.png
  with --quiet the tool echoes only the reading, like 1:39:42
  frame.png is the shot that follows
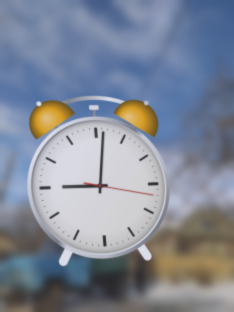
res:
9:01:17
